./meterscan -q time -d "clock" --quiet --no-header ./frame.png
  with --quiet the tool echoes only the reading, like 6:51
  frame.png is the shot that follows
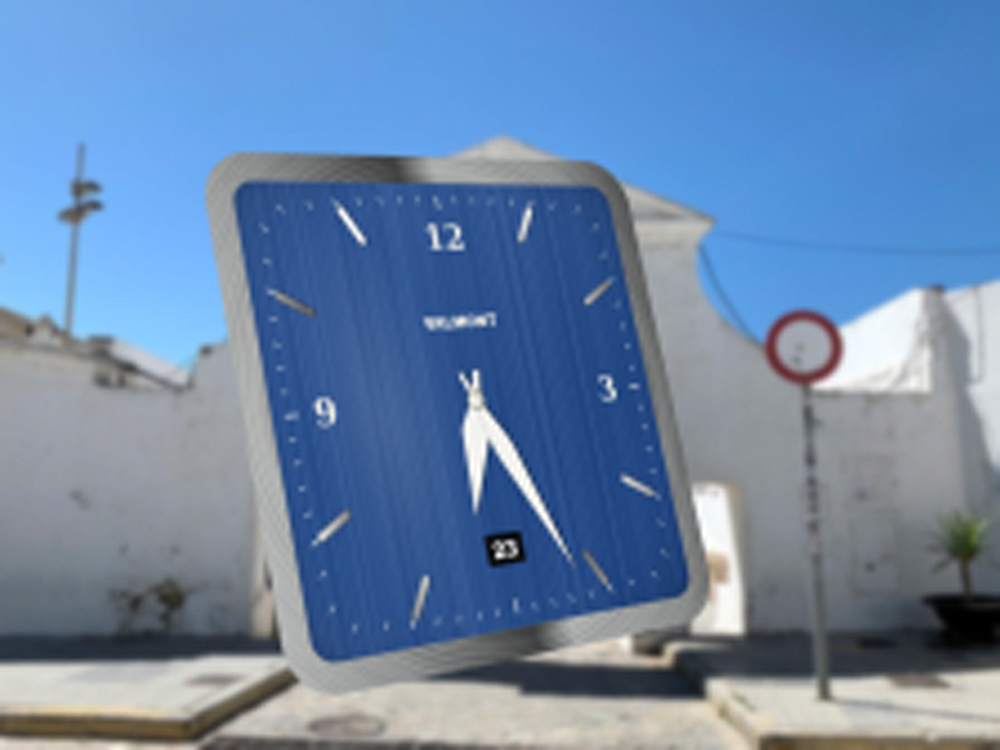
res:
6:26
